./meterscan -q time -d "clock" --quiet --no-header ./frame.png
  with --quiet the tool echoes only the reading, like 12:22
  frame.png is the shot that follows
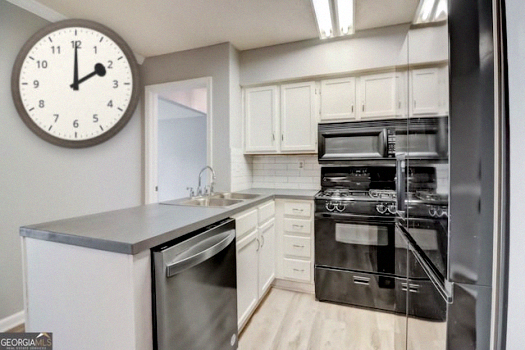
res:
2:00
